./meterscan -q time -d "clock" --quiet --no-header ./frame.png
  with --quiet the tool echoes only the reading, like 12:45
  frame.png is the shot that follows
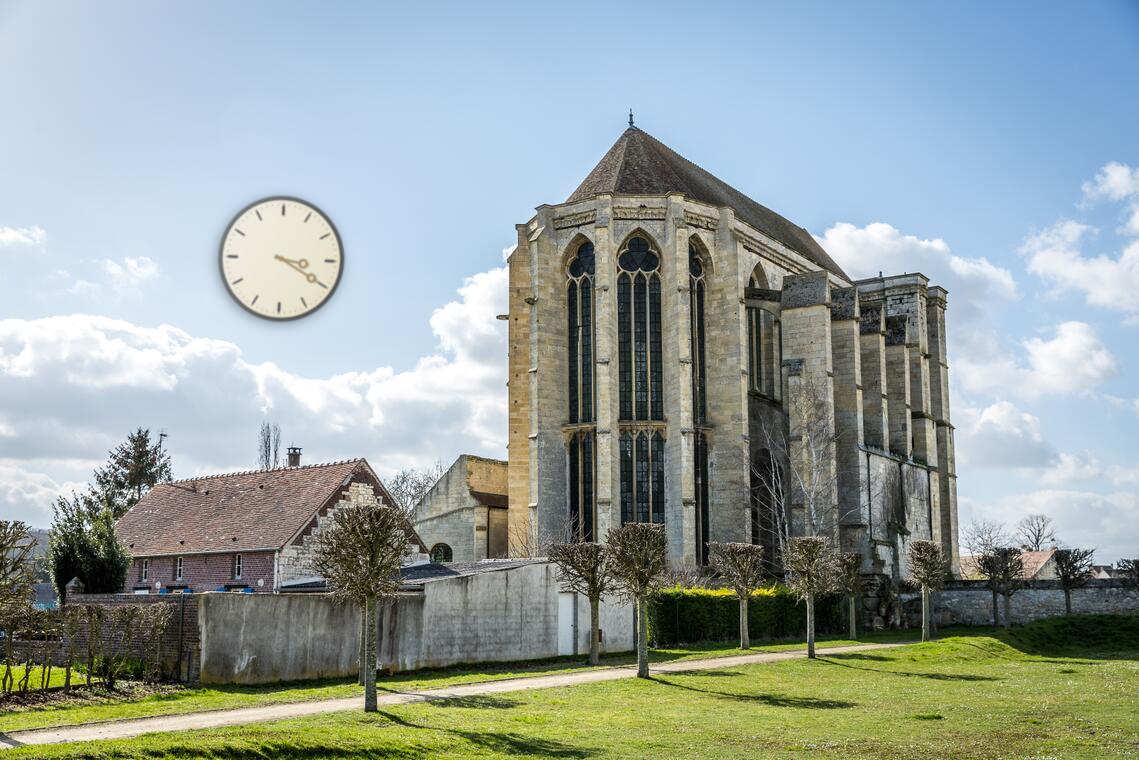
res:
3:20
